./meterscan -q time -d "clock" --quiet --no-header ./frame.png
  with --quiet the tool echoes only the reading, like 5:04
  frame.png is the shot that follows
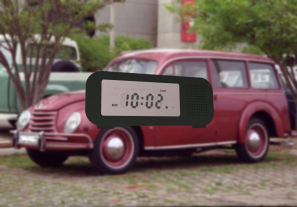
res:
10:02
